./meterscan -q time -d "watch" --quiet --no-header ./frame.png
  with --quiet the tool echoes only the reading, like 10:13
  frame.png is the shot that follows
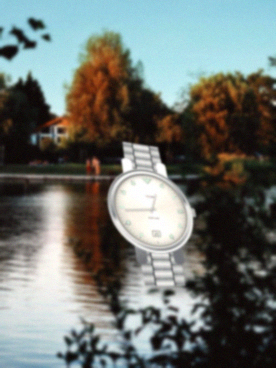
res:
12:44
